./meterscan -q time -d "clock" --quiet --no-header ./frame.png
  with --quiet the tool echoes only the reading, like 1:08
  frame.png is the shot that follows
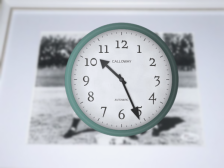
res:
10:26
